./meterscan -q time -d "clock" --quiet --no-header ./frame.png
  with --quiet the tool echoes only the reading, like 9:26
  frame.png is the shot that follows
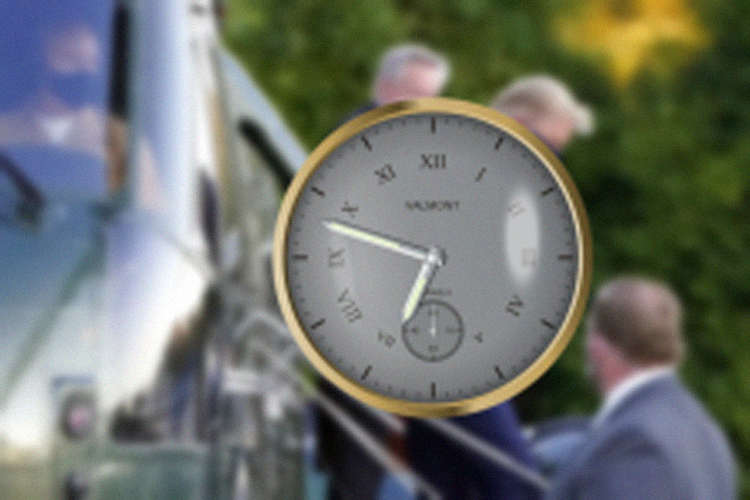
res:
6:48
